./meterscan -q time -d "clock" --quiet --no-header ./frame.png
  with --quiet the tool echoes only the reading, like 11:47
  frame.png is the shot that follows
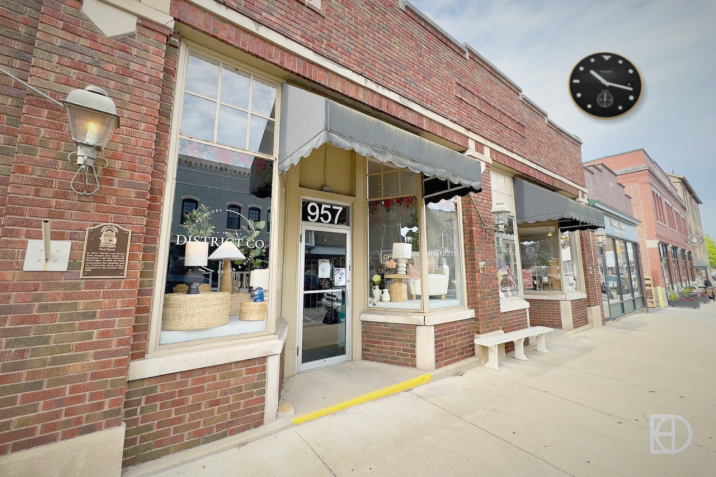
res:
10:17
